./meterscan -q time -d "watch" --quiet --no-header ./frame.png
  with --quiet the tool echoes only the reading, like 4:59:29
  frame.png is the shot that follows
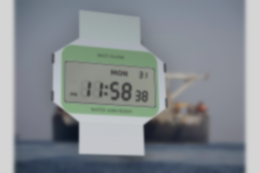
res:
11:58:38
